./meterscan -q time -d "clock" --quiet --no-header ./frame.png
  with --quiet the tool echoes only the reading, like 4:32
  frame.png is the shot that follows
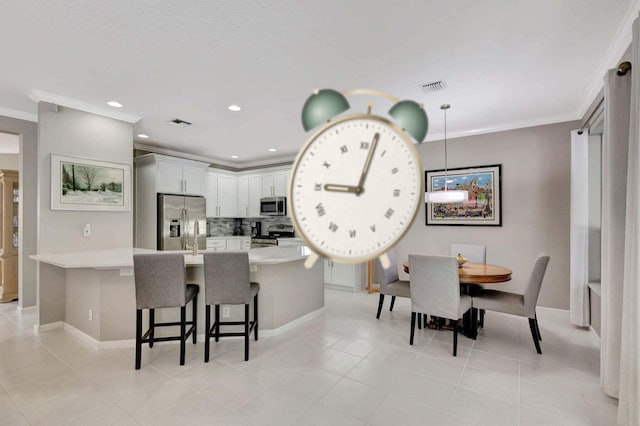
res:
9:02
